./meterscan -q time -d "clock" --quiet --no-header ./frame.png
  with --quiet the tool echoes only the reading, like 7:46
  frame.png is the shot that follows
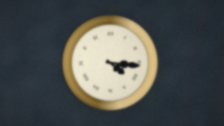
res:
4:16
